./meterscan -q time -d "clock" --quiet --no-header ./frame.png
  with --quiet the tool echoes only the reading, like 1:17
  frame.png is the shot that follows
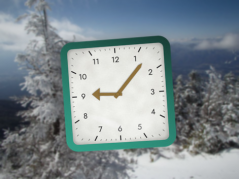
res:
9:07
